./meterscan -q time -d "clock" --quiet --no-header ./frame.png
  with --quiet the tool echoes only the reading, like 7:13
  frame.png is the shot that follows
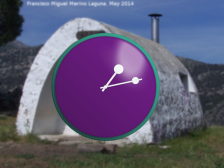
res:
1:13
